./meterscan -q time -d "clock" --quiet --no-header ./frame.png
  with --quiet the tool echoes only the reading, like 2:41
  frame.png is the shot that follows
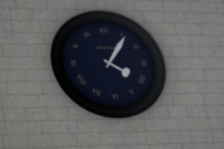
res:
4:06
